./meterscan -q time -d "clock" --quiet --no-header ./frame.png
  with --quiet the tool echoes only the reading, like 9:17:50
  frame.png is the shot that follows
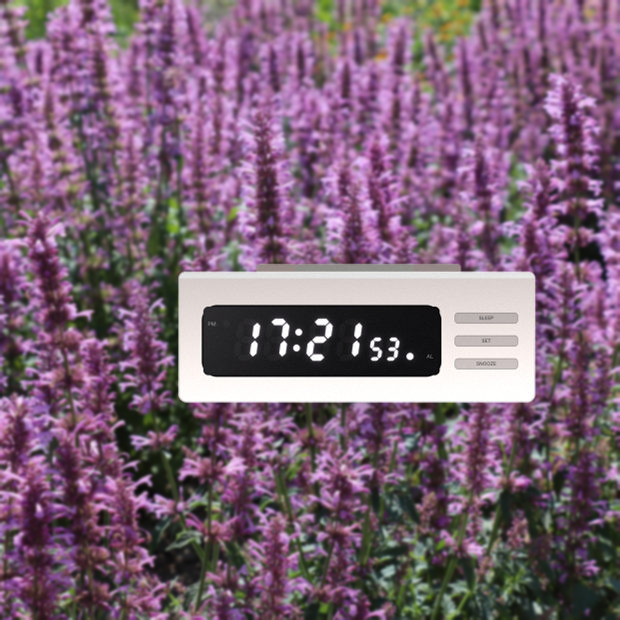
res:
17:21:53
